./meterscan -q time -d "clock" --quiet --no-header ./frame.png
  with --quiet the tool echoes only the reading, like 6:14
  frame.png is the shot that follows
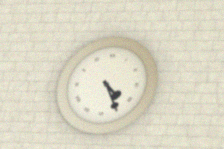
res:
4:25
